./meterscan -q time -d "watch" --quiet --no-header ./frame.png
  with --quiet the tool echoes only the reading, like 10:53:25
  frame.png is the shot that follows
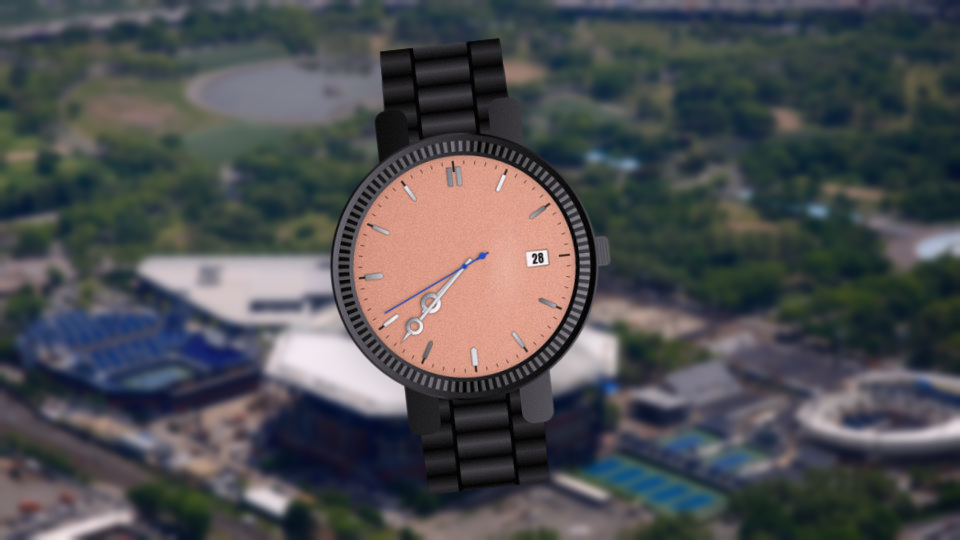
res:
7:37:41
